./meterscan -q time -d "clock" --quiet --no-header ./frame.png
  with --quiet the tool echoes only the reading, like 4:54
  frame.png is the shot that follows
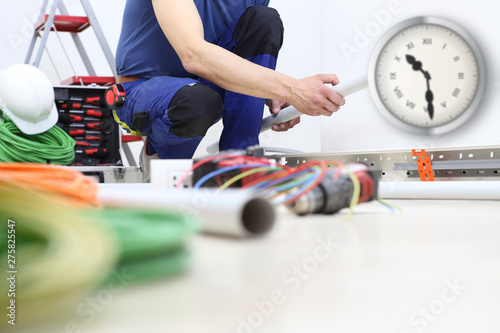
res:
10:29
